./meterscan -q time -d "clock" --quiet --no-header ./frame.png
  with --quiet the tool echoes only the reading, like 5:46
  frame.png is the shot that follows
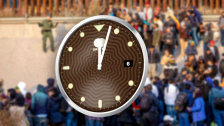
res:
12:03
